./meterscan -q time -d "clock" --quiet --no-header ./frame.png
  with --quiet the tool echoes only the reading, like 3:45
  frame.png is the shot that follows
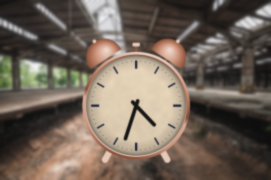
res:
4:33
